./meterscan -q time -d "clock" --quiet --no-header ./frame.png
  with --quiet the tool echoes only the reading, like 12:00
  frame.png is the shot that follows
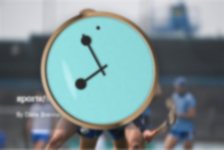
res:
7:56
